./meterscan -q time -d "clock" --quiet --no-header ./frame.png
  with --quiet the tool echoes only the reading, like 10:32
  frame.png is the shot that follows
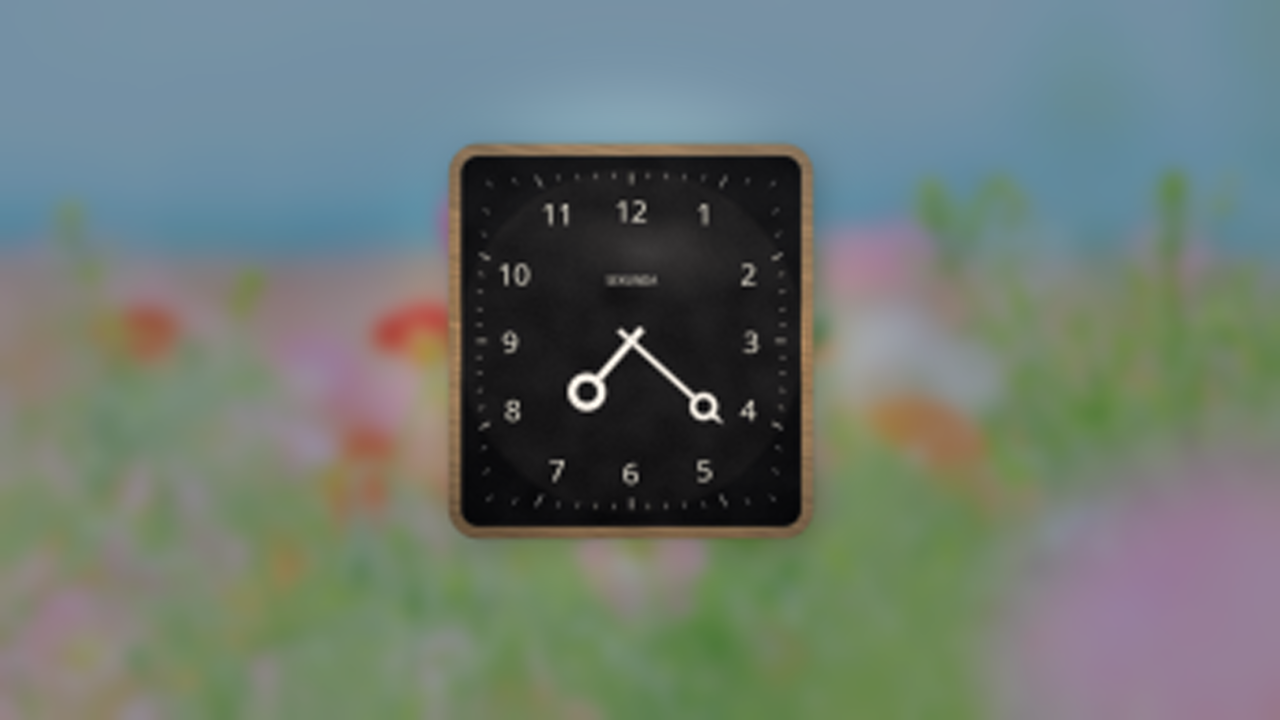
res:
7:22
